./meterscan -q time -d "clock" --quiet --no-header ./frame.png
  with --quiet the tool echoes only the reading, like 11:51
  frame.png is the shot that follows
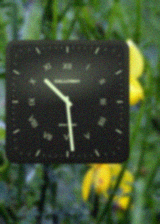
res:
10:29
